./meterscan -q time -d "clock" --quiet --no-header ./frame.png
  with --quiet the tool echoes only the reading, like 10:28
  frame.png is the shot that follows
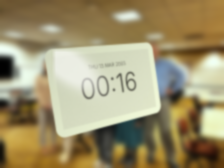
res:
0:16
